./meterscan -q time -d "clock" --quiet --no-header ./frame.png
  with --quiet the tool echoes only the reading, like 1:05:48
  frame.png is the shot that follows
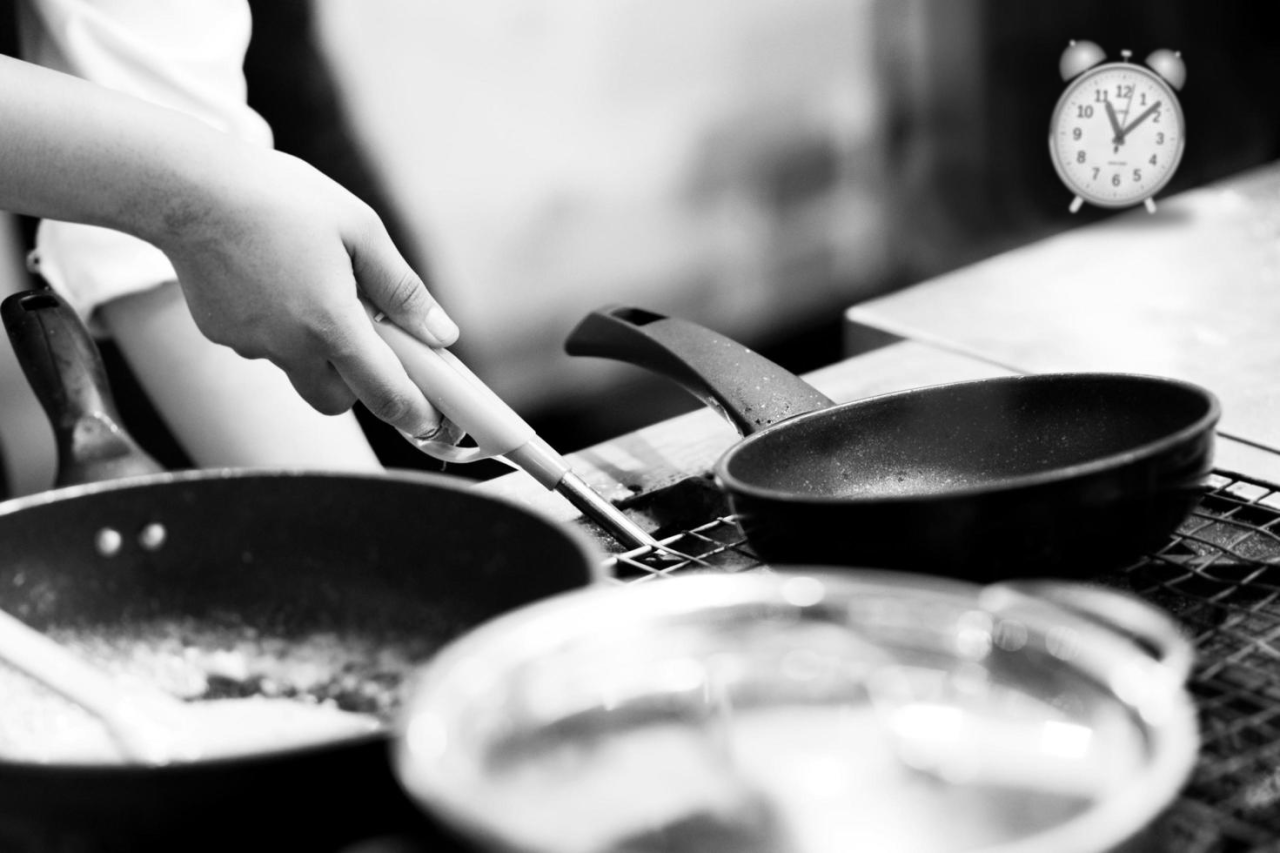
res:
11:08:02
